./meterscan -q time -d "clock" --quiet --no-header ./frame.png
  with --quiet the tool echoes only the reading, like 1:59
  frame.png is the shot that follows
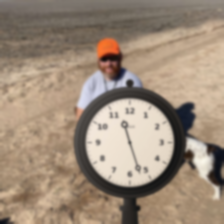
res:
11:27
